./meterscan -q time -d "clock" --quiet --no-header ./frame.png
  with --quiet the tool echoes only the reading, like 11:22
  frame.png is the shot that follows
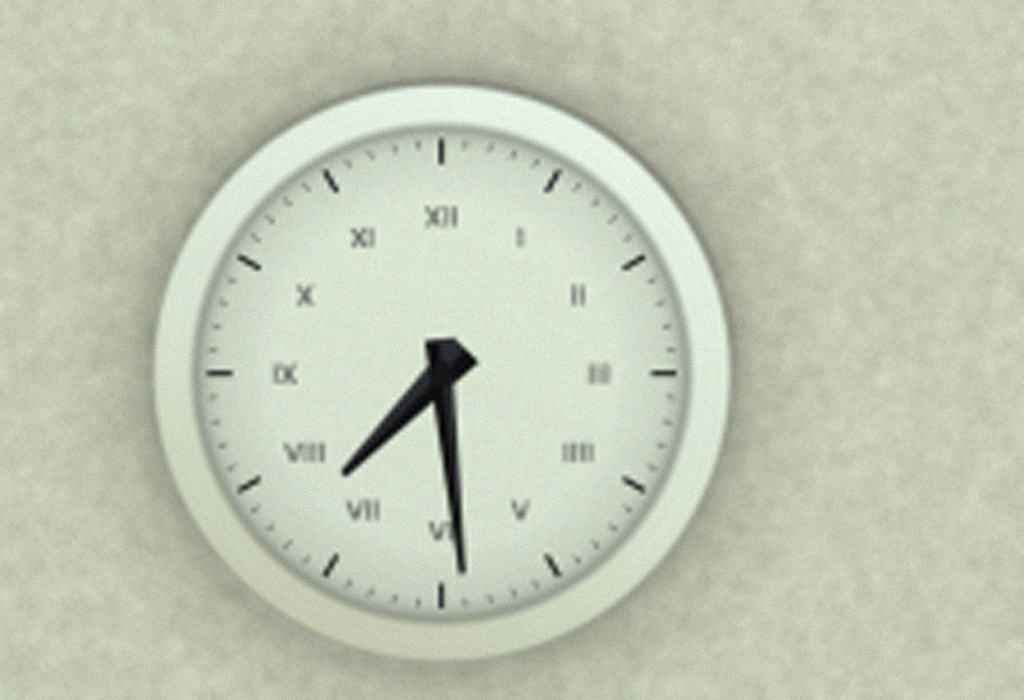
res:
7:29
